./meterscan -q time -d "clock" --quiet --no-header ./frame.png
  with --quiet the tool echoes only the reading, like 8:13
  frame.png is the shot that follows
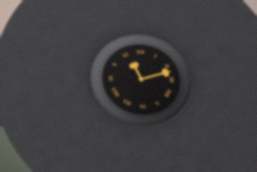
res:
11:12
